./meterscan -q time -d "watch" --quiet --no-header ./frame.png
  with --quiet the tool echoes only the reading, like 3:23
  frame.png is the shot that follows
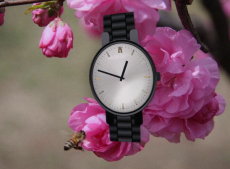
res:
12:48
